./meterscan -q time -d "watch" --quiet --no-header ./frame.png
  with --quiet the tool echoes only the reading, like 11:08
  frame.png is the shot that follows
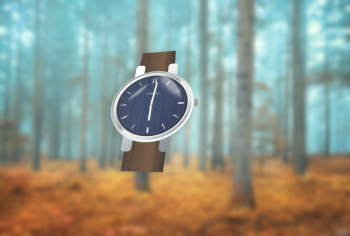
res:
6:01
